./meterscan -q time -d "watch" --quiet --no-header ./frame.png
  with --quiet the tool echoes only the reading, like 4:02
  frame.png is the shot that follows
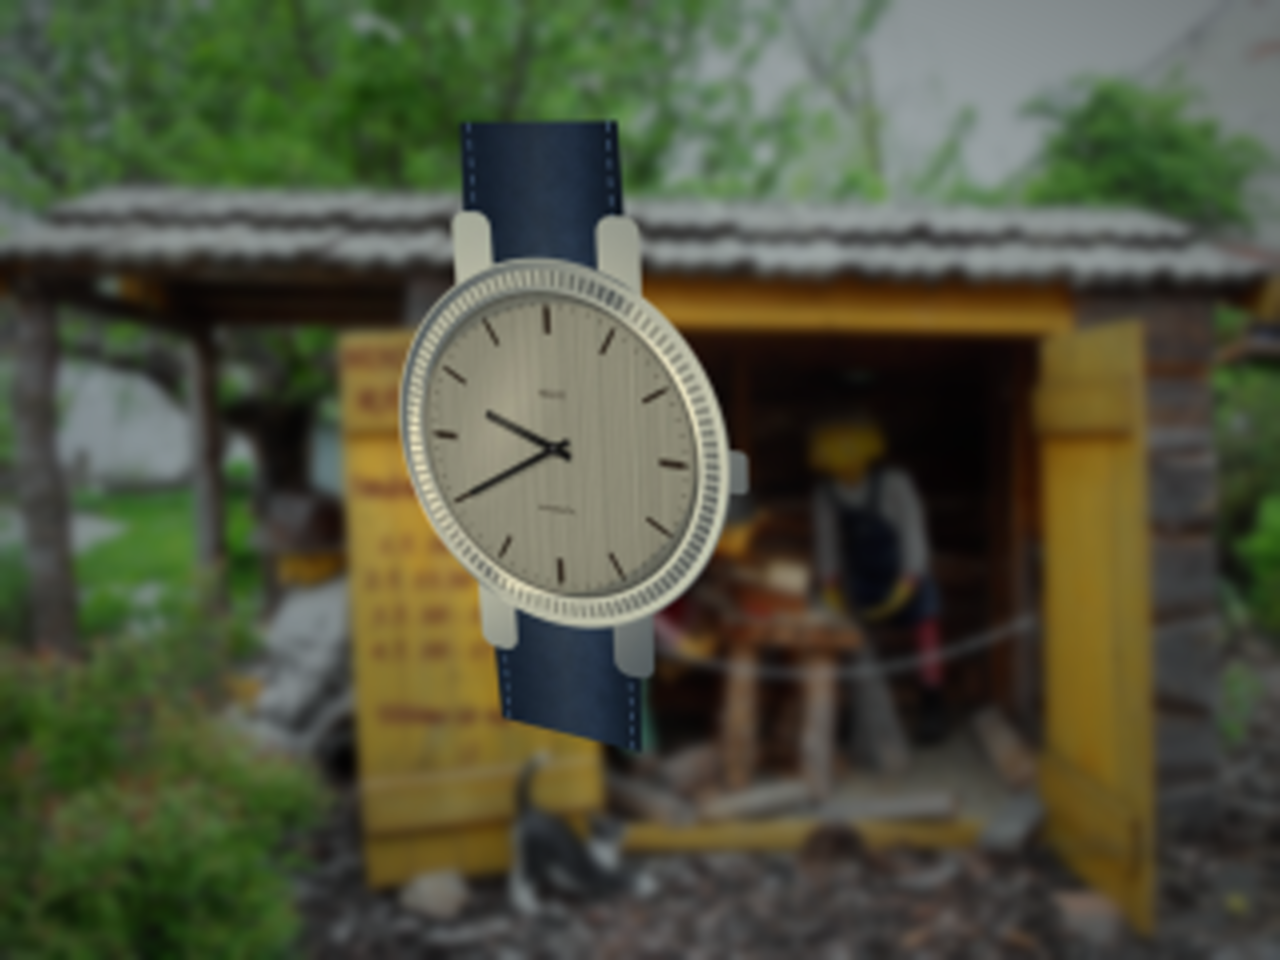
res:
9:40
